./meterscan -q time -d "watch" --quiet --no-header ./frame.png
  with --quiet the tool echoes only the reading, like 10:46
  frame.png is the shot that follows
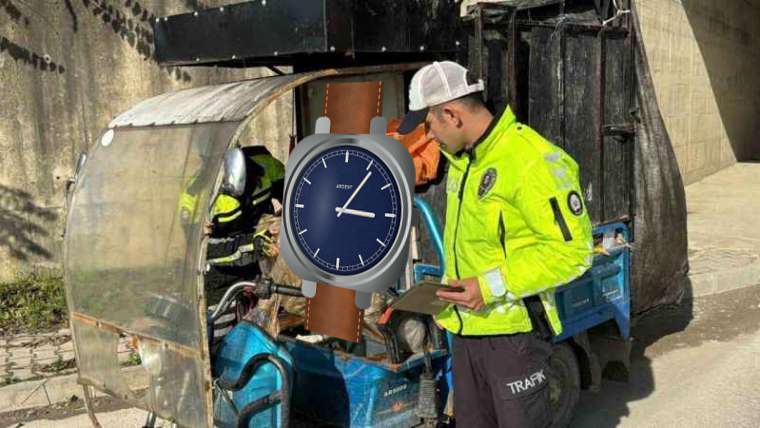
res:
3:06
